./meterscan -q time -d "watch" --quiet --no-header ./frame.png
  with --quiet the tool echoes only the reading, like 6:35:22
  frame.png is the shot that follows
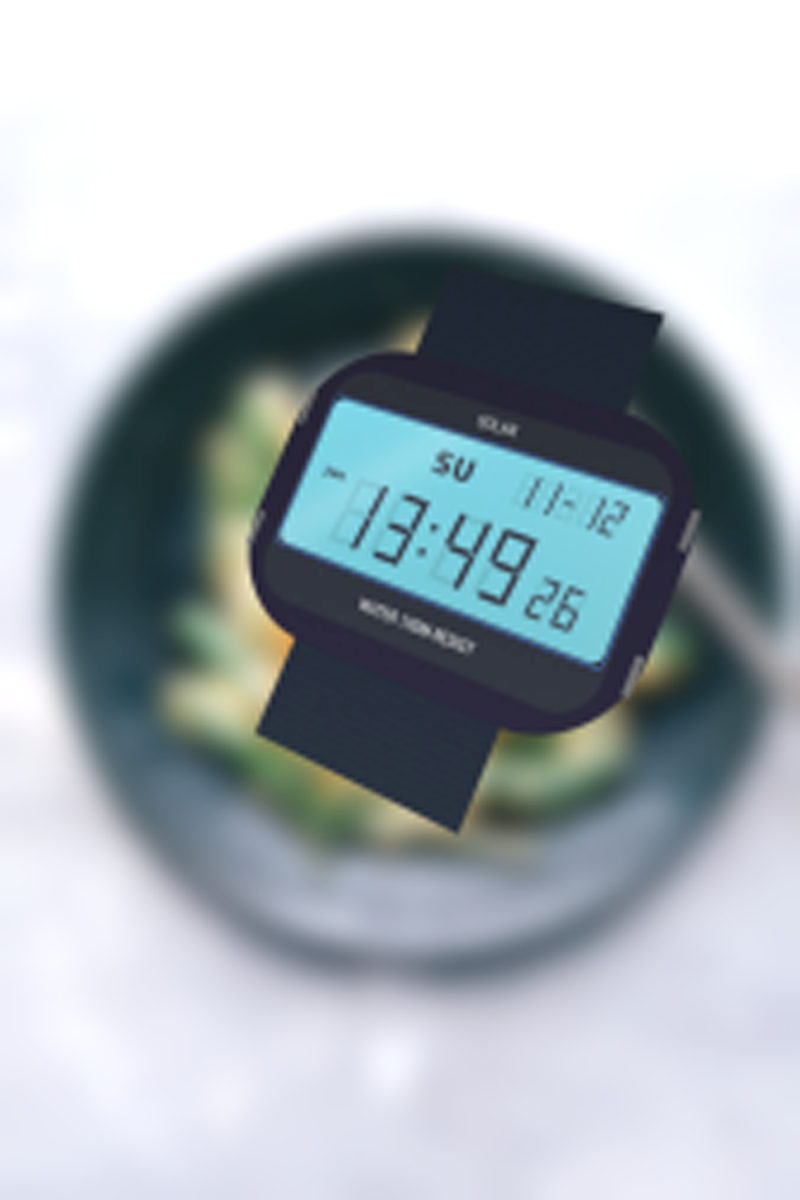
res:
13:49:26
